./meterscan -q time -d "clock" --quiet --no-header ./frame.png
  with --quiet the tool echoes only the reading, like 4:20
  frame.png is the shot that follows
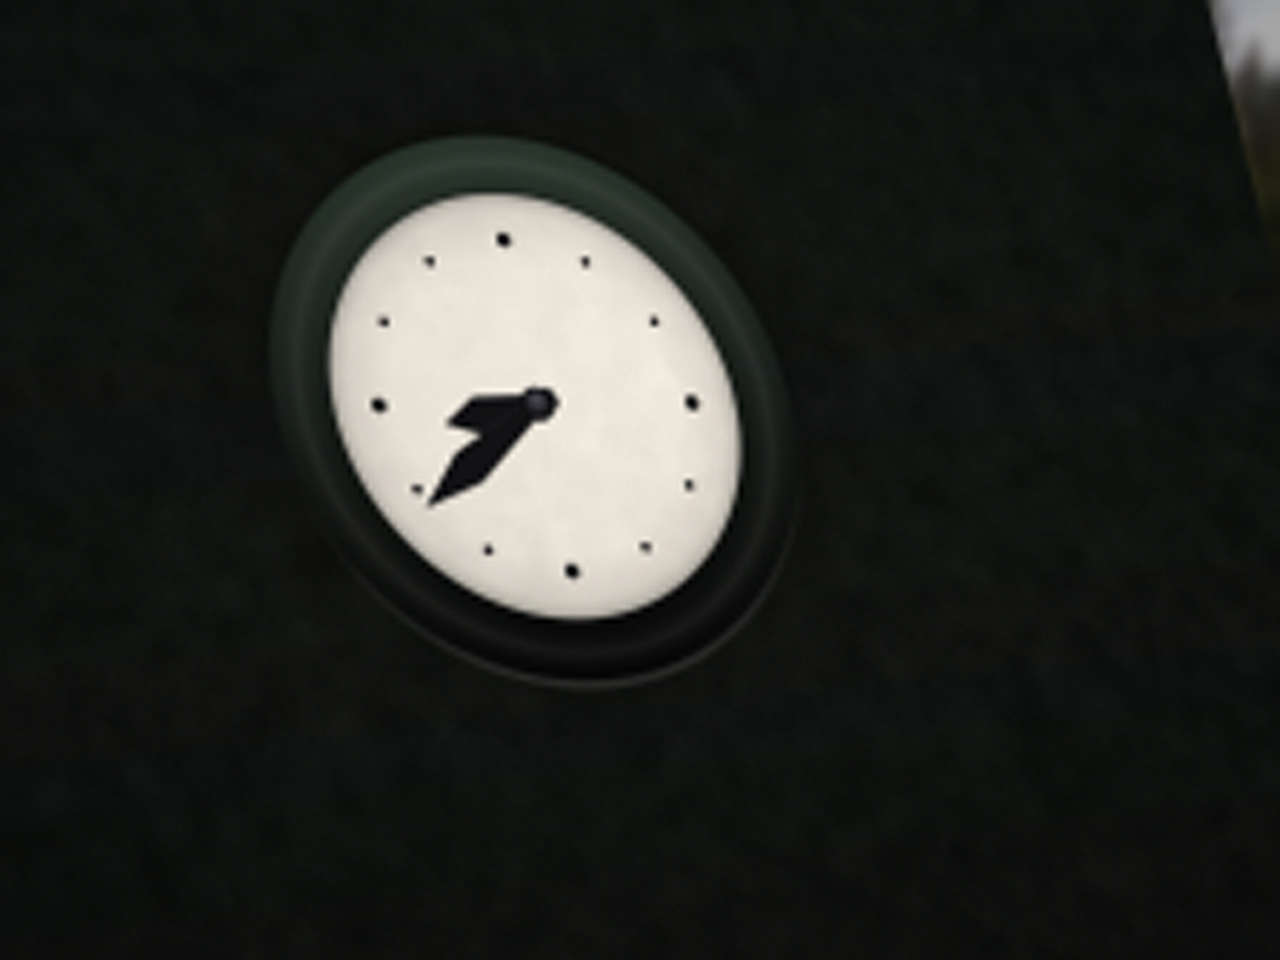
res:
8:39
